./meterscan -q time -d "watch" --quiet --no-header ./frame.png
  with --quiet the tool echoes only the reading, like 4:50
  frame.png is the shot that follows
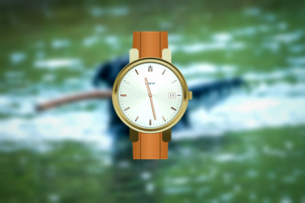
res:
11:28
